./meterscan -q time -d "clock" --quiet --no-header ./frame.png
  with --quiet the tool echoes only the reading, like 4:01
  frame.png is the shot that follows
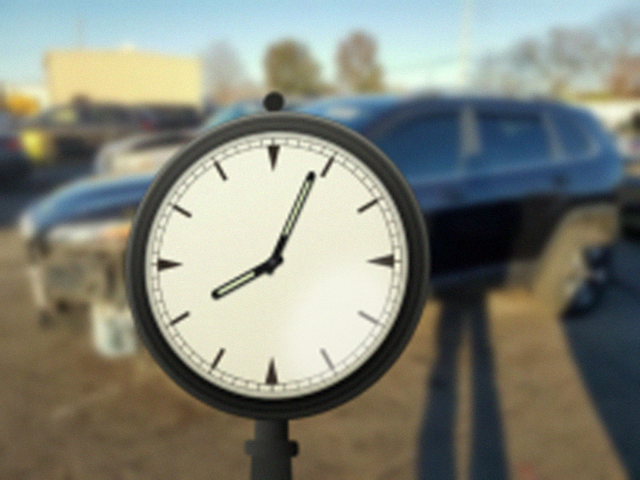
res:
8:04
